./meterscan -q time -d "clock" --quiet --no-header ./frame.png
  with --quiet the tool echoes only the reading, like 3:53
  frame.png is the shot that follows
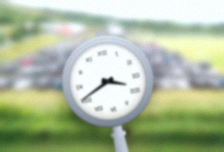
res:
3:41
